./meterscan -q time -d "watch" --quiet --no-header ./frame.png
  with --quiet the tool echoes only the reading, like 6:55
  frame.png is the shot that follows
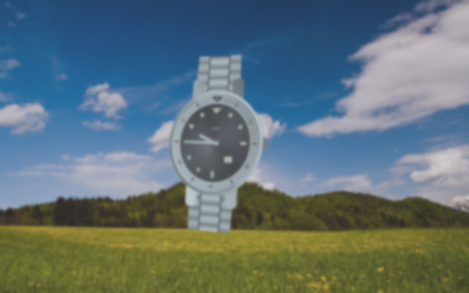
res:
9:45
